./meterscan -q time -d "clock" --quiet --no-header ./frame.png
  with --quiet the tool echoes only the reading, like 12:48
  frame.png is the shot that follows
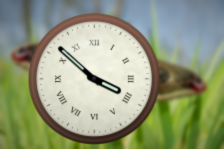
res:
3:52
